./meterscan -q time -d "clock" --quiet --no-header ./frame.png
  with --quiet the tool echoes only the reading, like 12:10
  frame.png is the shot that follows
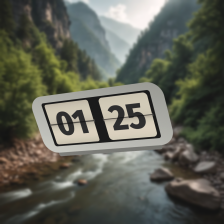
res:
1:25
